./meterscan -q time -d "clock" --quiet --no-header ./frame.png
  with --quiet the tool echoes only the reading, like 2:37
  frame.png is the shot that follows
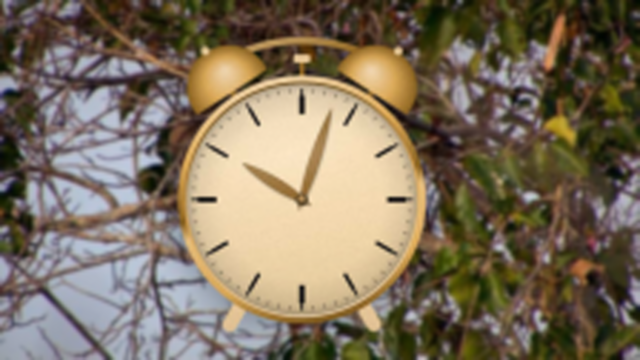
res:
10:03
